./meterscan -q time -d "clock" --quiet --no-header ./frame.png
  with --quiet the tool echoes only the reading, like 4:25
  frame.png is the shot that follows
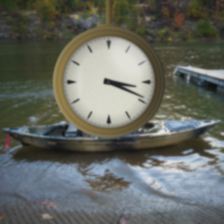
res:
3:19
